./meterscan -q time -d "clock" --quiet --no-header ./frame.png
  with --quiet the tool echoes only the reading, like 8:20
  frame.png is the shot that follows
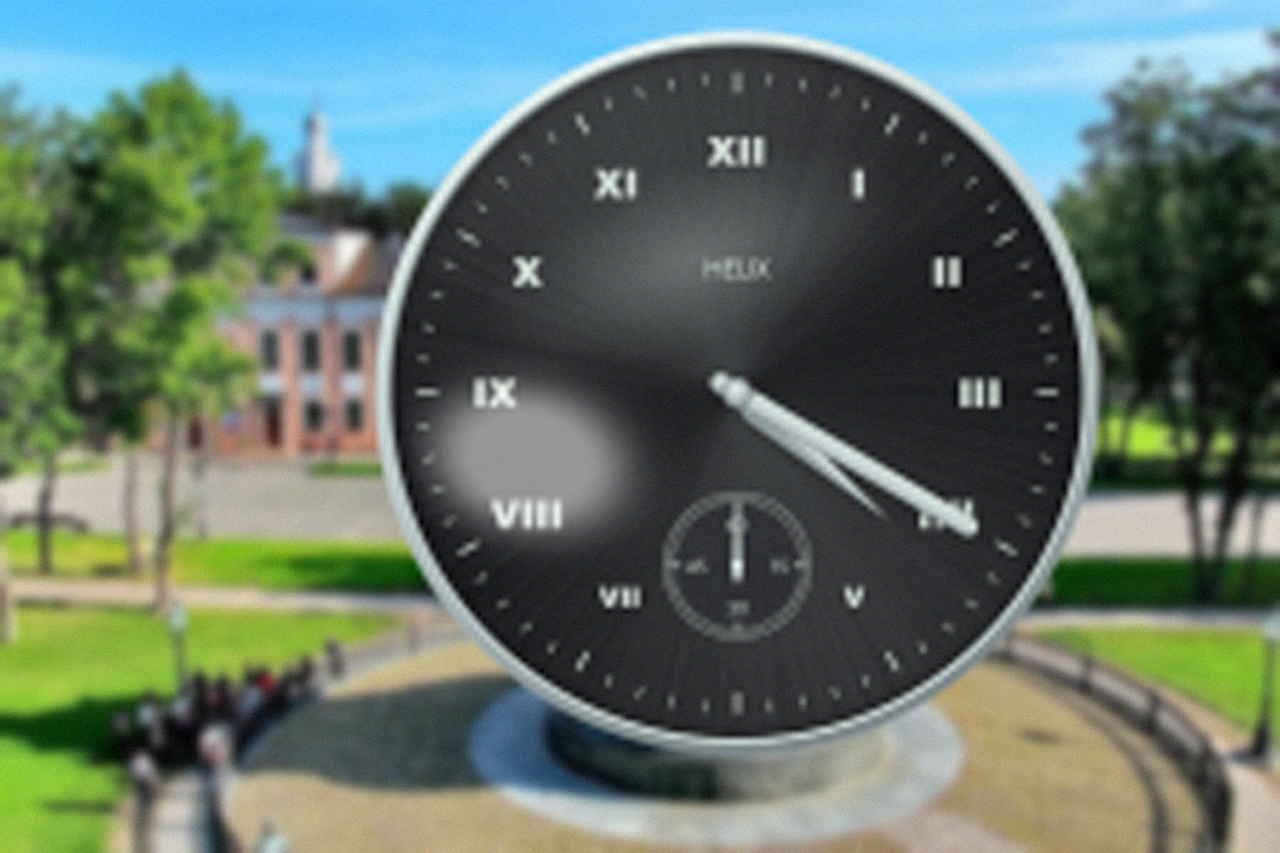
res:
4:20
